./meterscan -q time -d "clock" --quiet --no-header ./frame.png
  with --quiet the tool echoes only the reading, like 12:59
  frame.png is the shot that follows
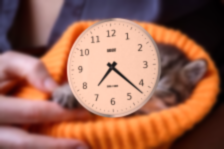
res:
7:22
